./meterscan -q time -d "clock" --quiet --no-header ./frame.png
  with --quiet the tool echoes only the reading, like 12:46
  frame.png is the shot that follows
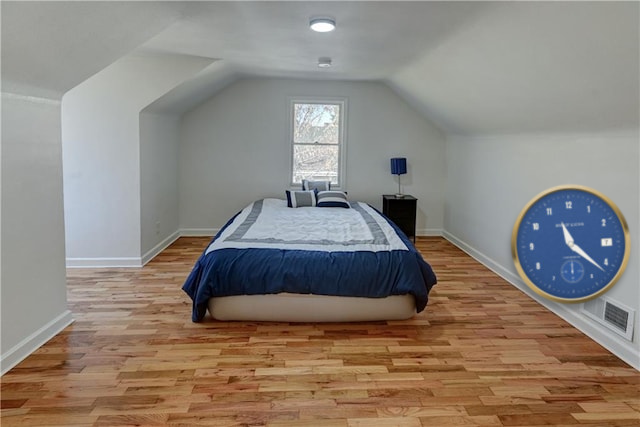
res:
11:22
